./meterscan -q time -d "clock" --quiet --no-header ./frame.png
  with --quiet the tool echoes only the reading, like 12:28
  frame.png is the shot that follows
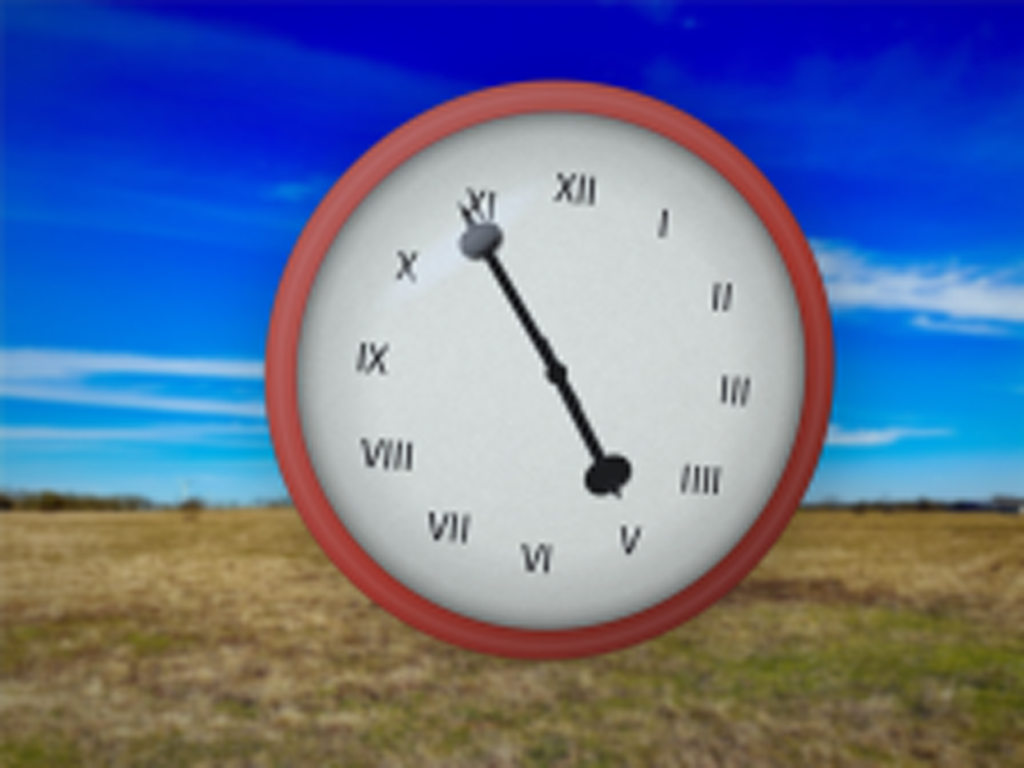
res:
4:54
